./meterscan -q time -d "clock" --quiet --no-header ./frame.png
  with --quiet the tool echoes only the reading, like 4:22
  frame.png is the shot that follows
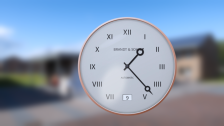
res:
1:23
